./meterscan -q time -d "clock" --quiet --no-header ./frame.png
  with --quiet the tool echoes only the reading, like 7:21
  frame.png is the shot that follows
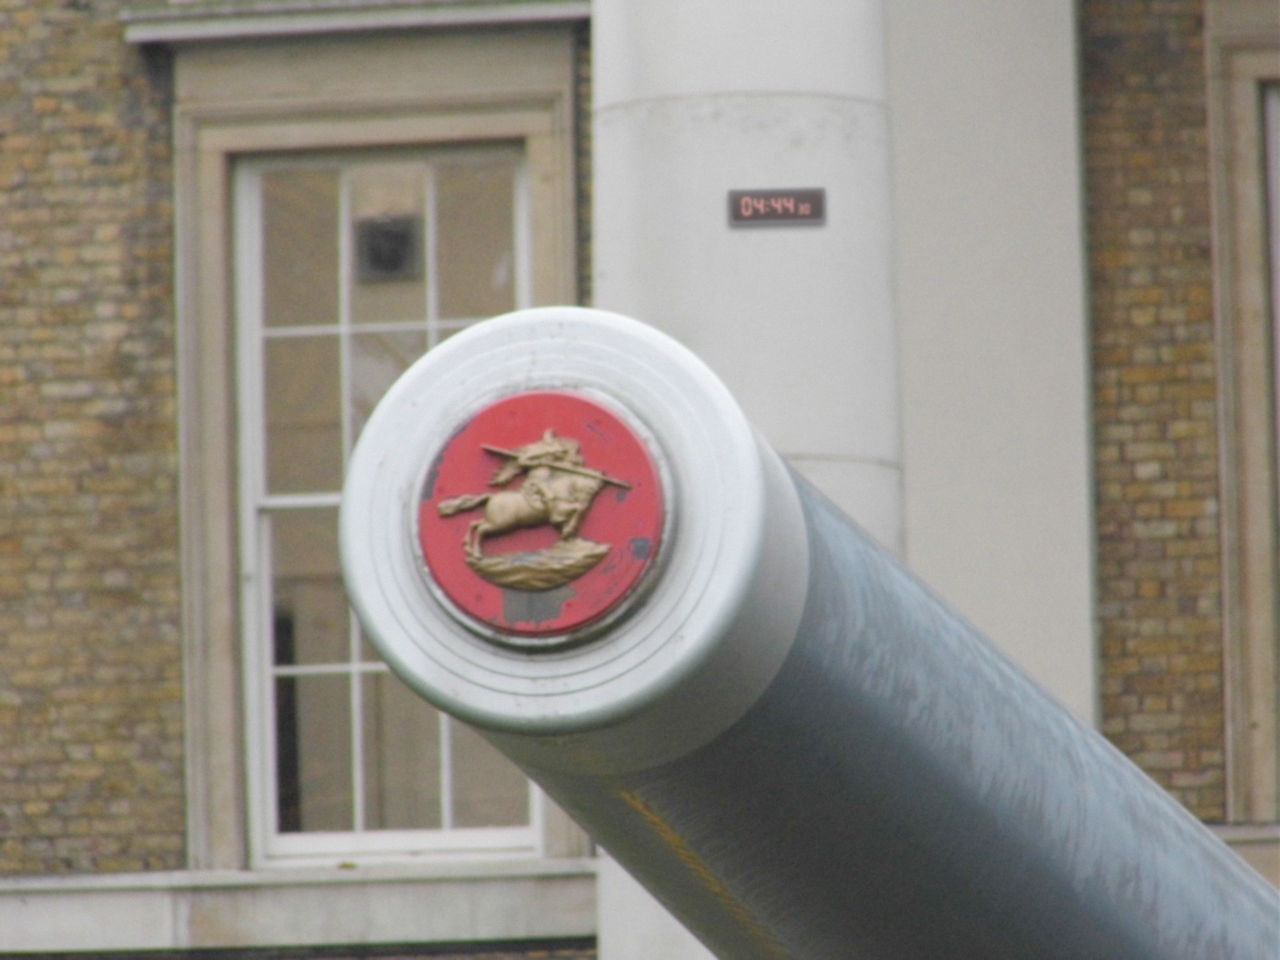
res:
4:44
